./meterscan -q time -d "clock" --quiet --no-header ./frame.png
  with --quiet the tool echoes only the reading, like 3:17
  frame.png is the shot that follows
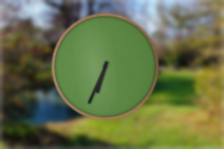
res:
6:34
